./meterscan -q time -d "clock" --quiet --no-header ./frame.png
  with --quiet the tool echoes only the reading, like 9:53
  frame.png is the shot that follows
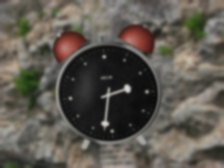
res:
2:32
